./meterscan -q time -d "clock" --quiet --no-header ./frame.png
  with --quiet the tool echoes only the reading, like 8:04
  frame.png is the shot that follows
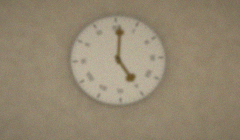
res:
5:01
